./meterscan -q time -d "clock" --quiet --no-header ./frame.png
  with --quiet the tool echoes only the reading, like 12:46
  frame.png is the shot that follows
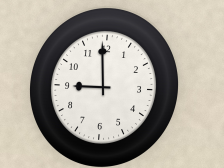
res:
8:59
